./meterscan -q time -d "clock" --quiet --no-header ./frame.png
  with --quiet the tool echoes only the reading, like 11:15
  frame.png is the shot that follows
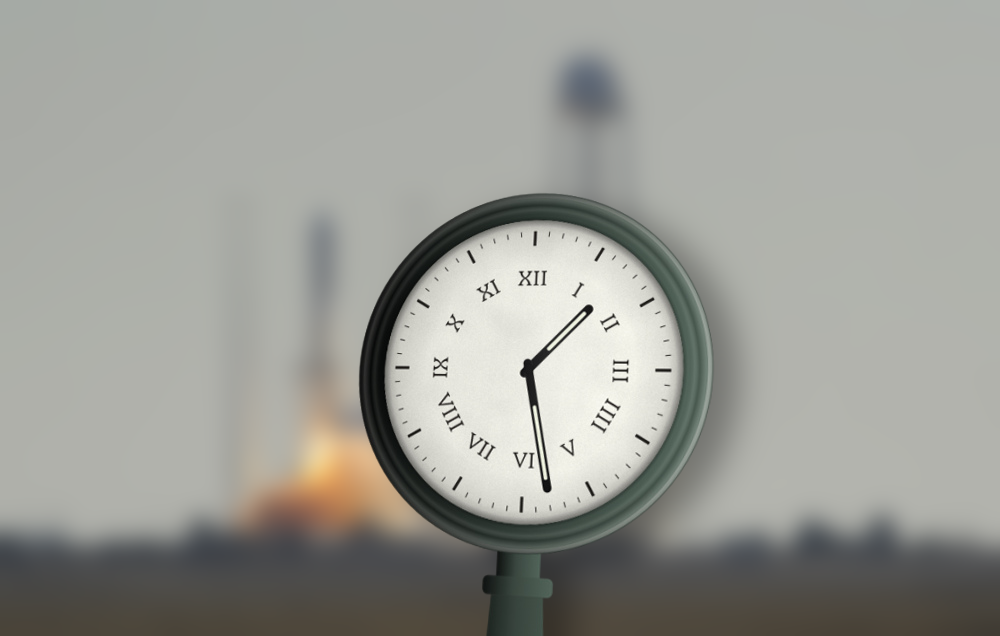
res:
1:28
